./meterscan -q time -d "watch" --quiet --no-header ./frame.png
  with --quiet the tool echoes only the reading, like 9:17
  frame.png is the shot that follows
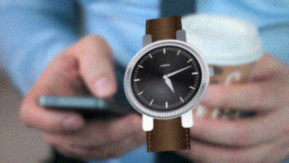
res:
5:12
